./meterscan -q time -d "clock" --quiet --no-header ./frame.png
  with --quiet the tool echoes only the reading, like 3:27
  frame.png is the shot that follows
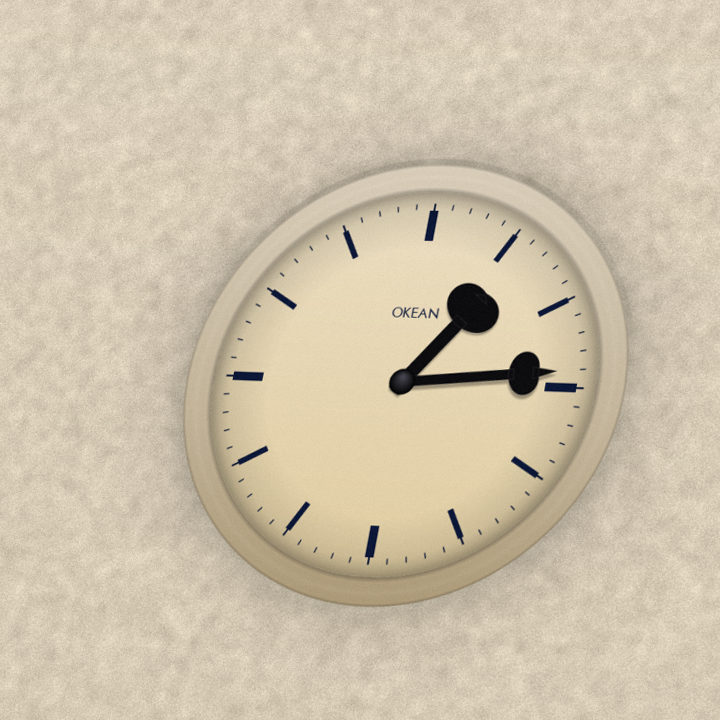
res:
1:14
